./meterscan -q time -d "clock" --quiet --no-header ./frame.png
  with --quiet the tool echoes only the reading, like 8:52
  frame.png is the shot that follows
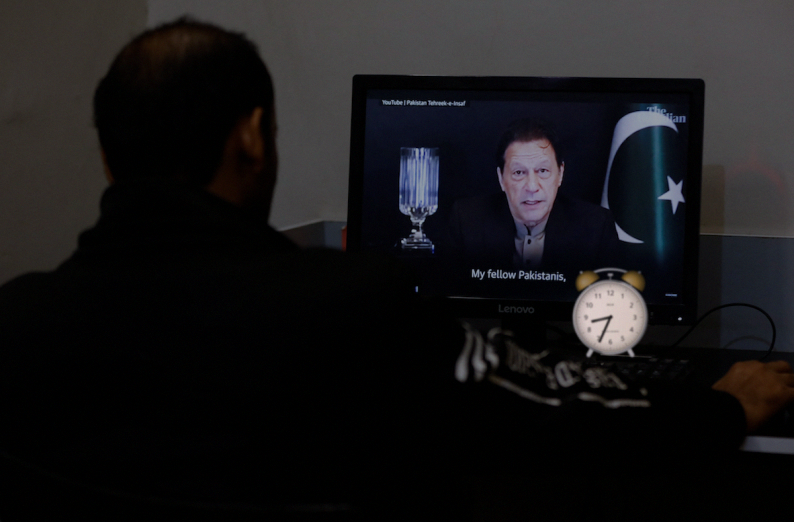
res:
8:34
